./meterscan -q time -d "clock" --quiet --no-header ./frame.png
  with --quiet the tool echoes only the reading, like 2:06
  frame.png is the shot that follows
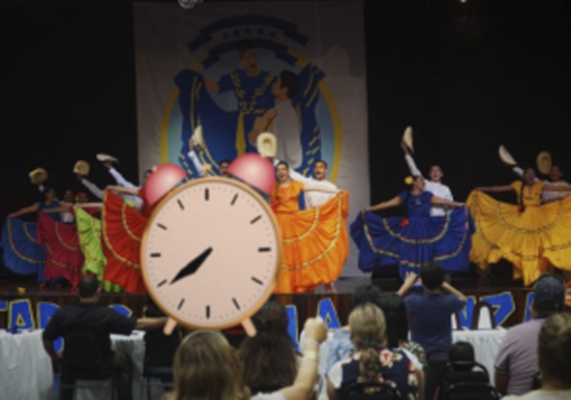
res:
7:39
